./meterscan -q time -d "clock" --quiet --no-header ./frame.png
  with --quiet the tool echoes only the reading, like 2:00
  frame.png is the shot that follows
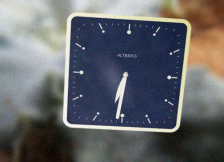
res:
6:31
